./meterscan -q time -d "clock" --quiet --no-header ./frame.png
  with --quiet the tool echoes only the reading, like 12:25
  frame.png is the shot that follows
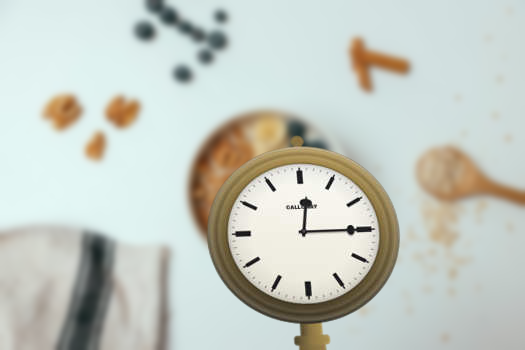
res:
12:15
